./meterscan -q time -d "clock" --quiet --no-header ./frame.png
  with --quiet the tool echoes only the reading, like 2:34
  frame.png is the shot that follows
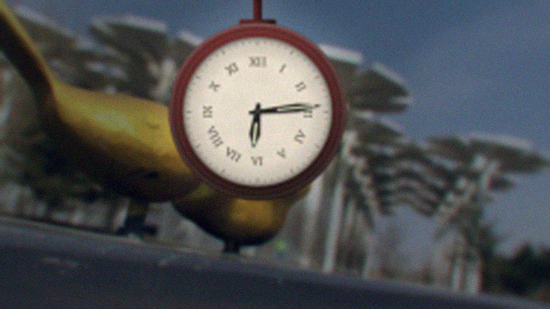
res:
6:14
